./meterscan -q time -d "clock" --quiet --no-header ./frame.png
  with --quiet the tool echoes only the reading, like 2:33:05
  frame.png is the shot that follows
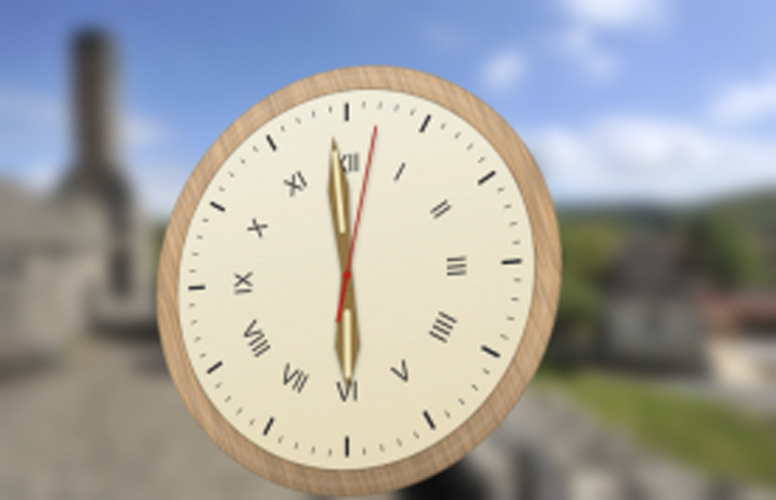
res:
5:59:02
